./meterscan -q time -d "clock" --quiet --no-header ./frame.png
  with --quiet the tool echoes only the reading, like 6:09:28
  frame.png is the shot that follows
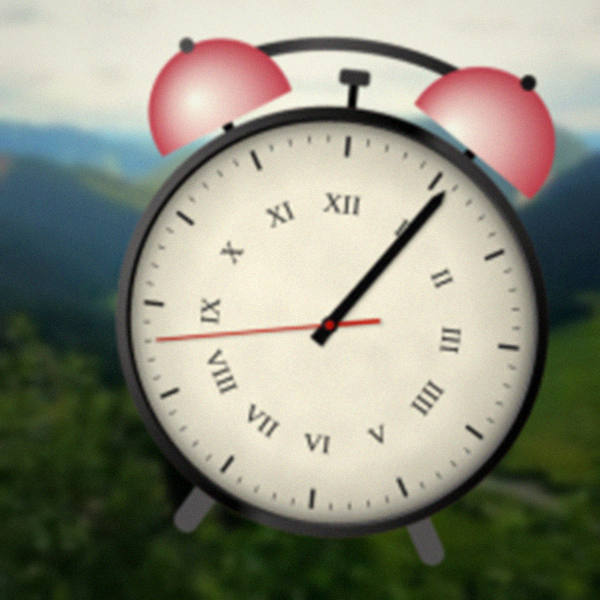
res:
1:05:43
